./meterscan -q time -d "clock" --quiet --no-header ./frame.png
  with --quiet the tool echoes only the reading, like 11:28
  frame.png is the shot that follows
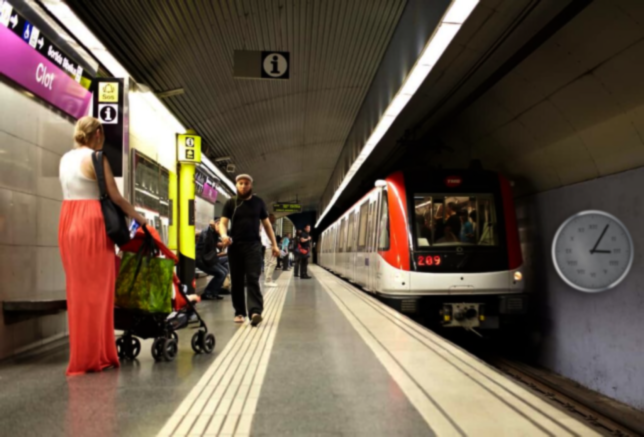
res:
3:05
